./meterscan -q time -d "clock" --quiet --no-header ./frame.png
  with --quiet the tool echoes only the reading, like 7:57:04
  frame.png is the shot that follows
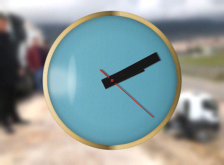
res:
2:10:22
